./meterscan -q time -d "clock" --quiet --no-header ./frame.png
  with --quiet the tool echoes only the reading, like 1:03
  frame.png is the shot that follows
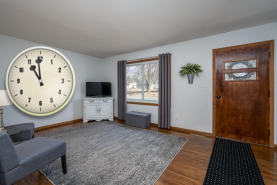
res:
10:59
